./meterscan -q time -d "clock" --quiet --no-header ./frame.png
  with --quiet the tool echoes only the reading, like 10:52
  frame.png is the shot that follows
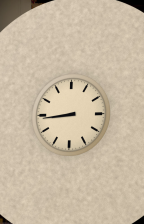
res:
8:44
